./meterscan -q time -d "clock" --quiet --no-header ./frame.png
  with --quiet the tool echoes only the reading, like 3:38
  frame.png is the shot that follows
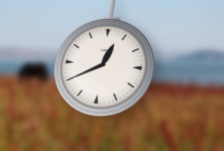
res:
12:40
